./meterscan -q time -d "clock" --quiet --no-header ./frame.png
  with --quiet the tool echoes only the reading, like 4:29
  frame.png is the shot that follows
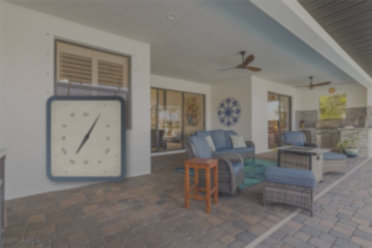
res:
7:05
